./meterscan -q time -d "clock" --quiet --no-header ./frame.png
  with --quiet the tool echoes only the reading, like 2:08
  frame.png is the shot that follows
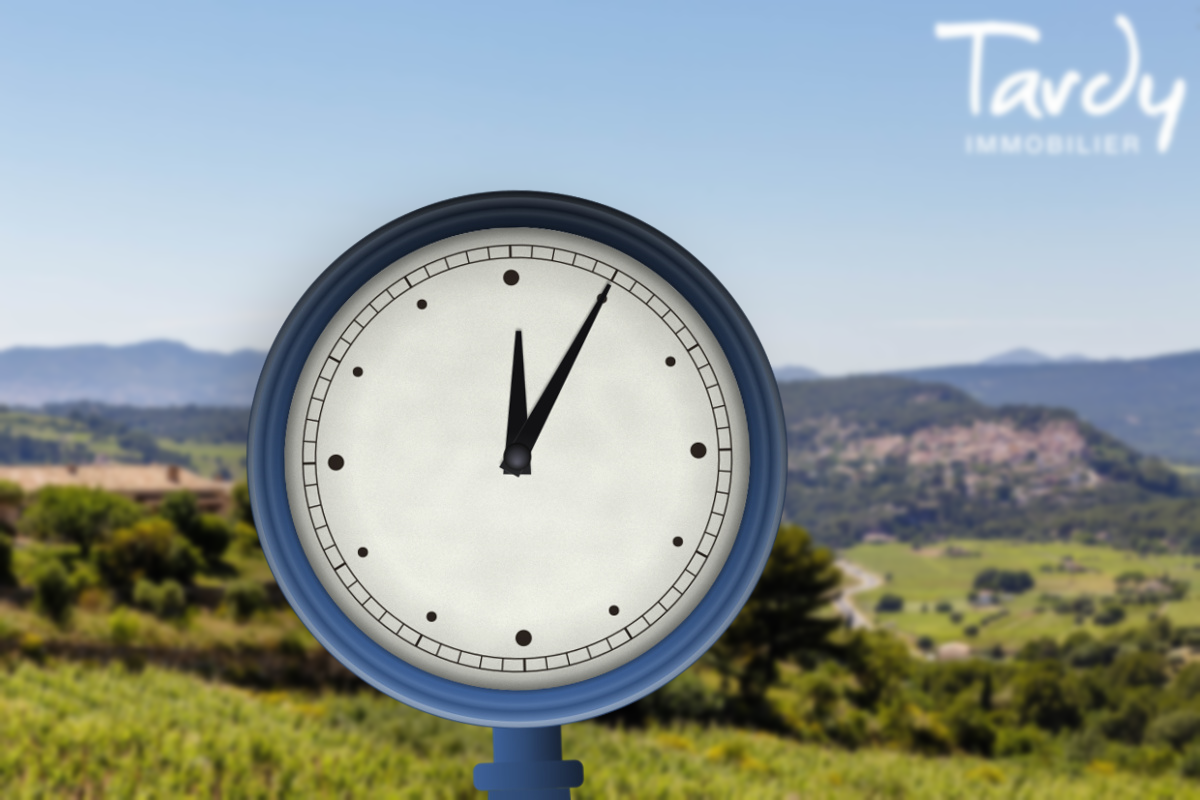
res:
12:05
